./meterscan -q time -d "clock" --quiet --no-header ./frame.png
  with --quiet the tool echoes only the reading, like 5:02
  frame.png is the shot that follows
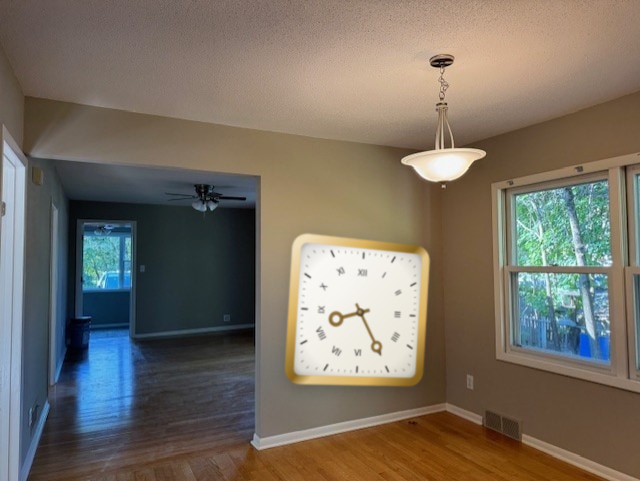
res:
8:25
